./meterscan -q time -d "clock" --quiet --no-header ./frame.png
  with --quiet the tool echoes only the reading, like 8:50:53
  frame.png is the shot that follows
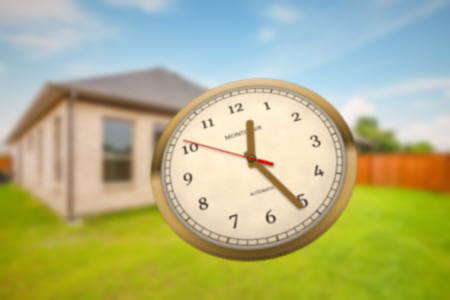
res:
12:25:51
